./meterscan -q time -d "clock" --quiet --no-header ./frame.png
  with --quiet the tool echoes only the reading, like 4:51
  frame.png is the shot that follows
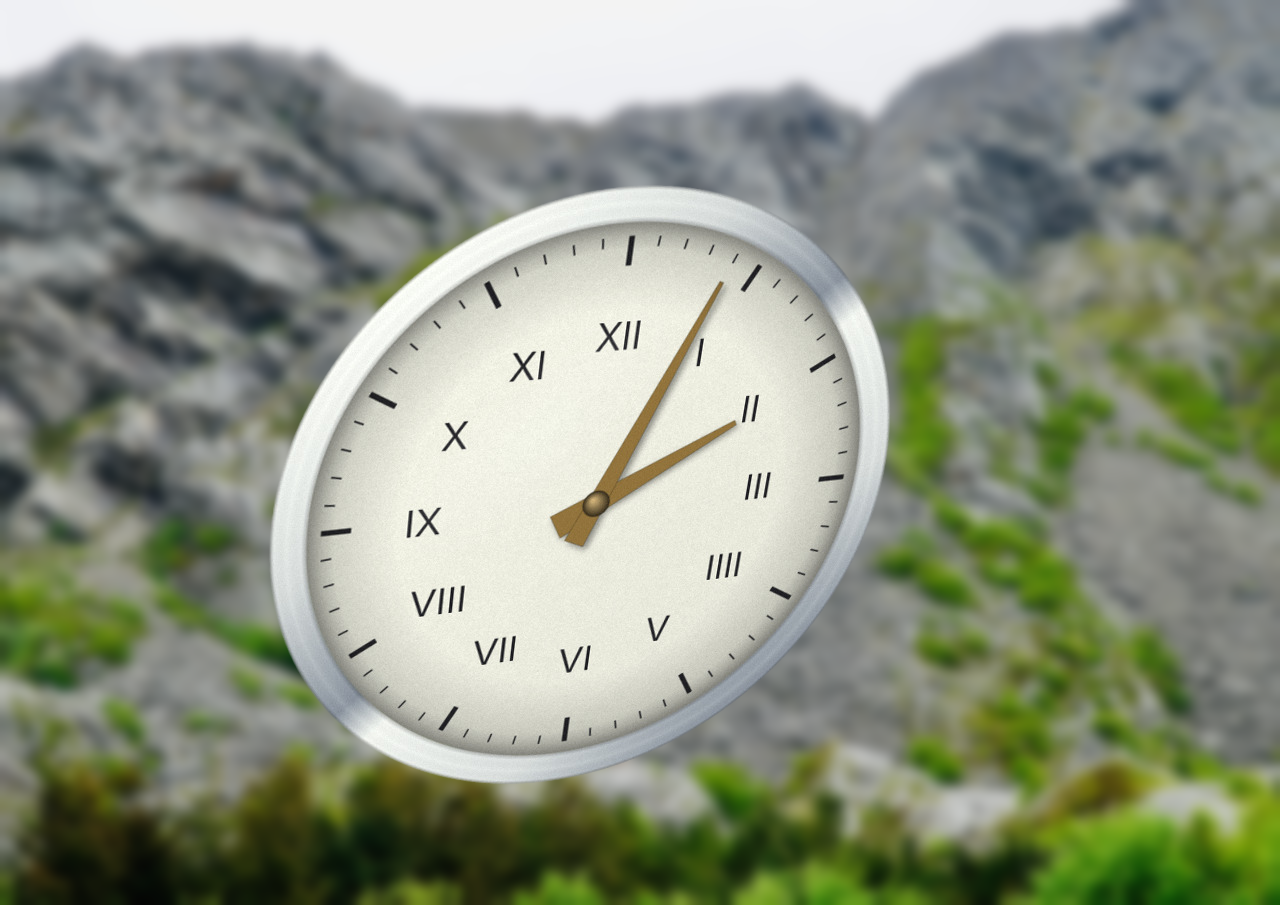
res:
2:04
